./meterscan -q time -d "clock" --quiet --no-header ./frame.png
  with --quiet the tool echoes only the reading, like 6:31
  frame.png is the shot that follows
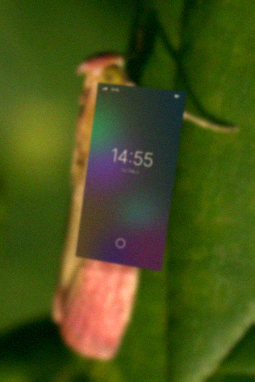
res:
14:55
